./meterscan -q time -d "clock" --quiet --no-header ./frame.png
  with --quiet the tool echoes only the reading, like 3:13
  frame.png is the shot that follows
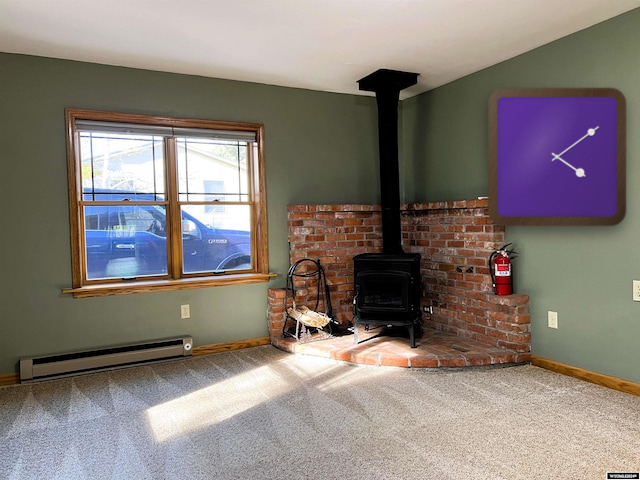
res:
4:09
